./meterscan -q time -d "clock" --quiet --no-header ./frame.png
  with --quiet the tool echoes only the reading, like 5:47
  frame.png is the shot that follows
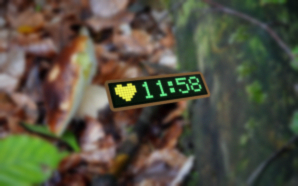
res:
11:58
